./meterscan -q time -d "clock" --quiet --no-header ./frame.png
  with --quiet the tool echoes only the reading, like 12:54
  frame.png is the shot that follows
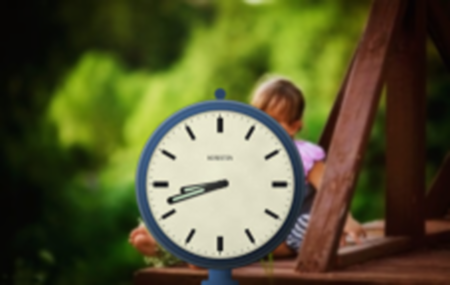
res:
8:42
